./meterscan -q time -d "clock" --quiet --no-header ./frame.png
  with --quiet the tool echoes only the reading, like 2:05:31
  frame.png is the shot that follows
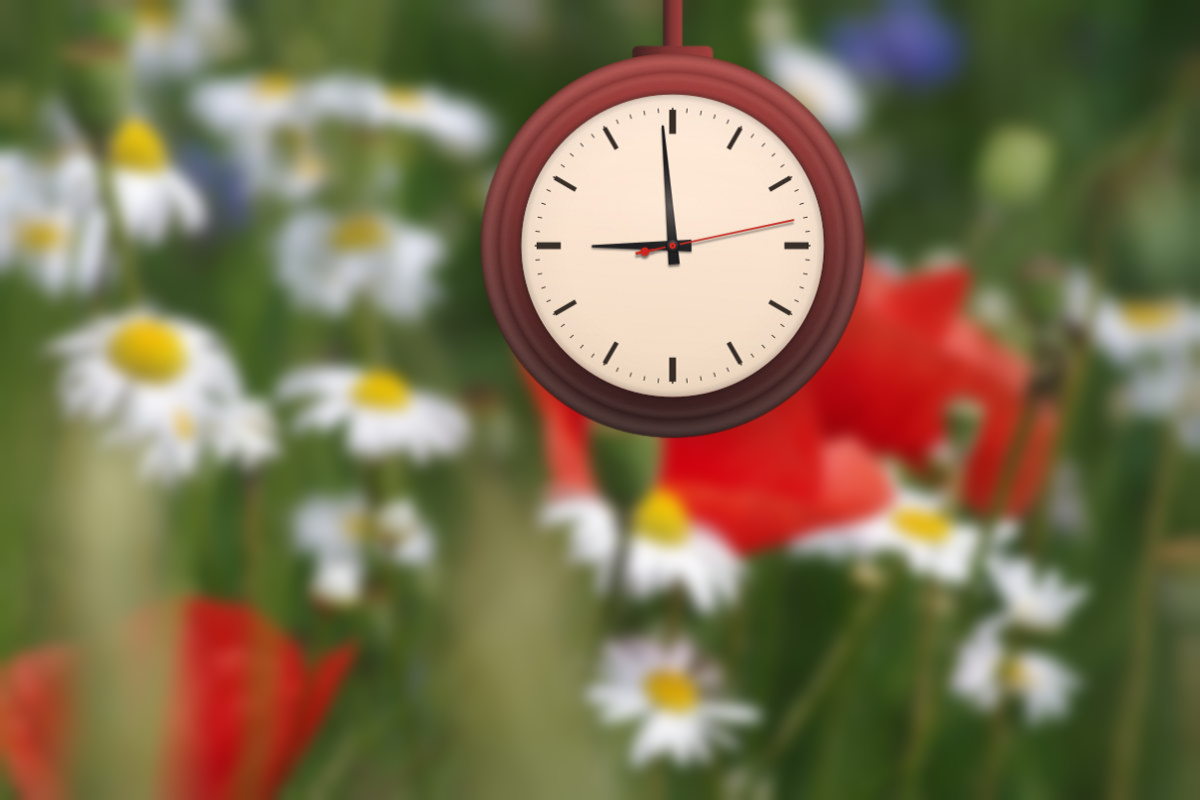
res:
8:59:13
